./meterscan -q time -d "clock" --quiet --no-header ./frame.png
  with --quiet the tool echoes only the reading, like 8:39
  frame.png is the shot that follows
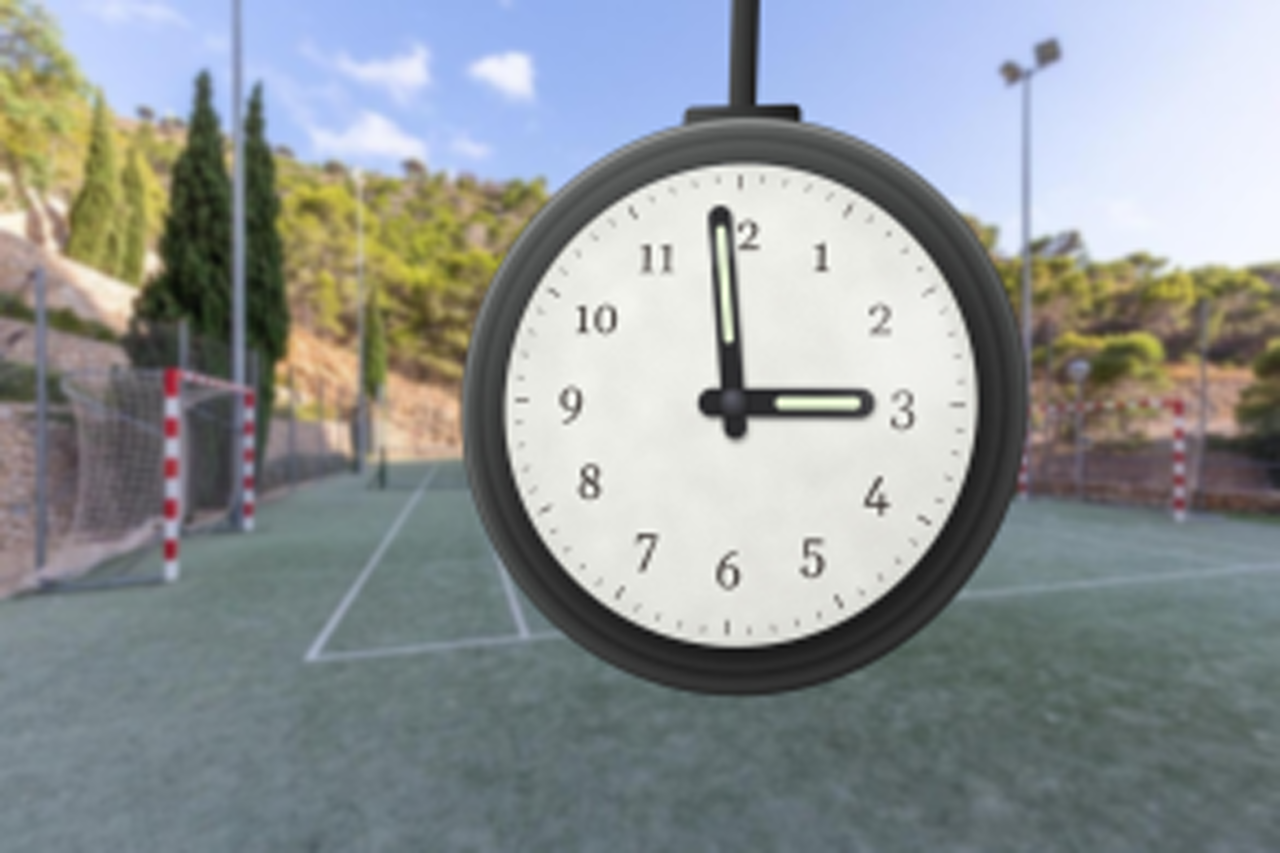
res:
2:59
